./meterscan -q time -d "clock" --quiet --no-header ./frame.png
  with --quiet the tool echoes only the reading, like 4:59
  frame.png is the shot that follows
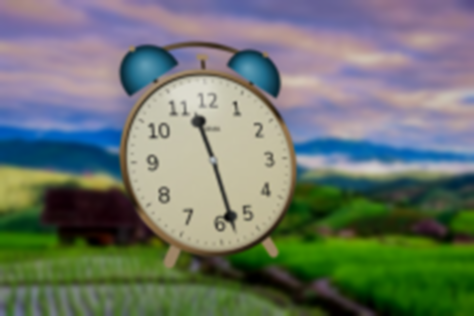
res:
11:28
